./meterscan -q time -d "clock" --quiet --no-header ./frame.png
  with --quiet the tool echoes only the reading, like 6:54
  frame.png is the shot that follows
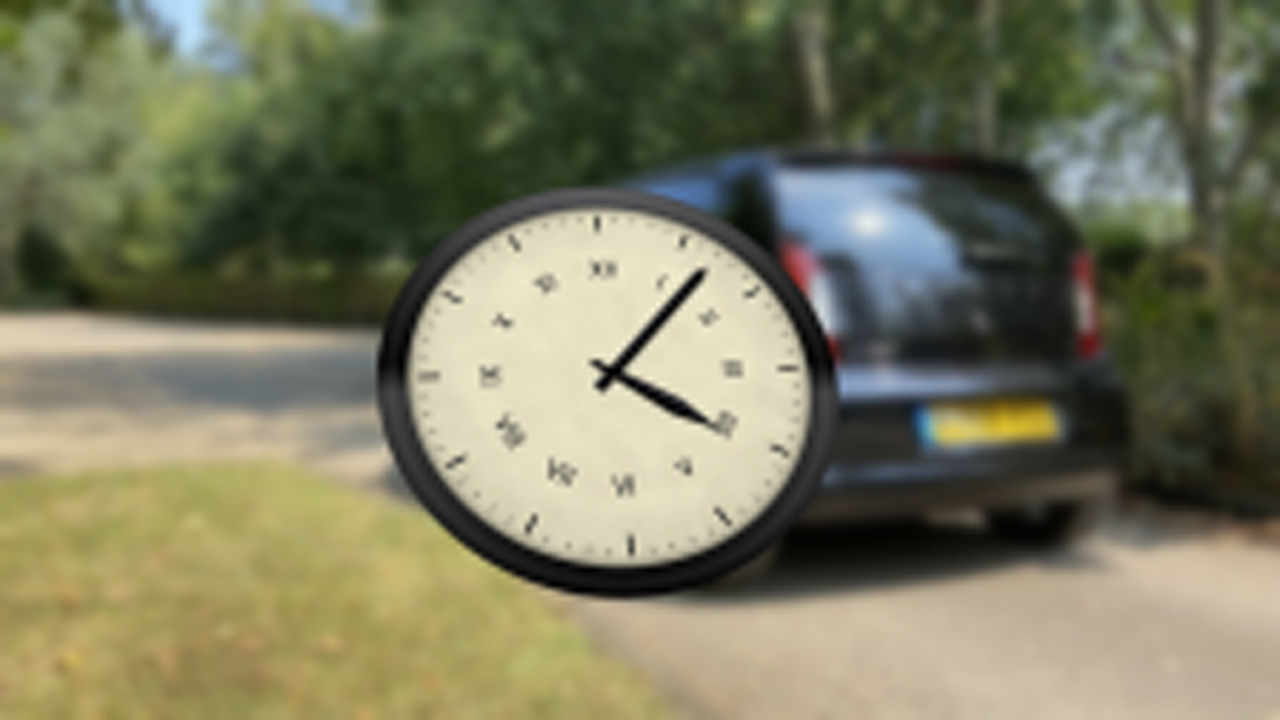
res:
4:07
